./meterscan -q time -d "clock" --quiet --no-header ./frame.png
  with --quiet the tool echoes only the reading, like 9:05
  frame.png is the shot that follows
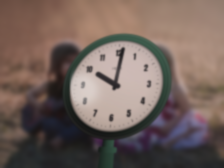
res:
10:01
